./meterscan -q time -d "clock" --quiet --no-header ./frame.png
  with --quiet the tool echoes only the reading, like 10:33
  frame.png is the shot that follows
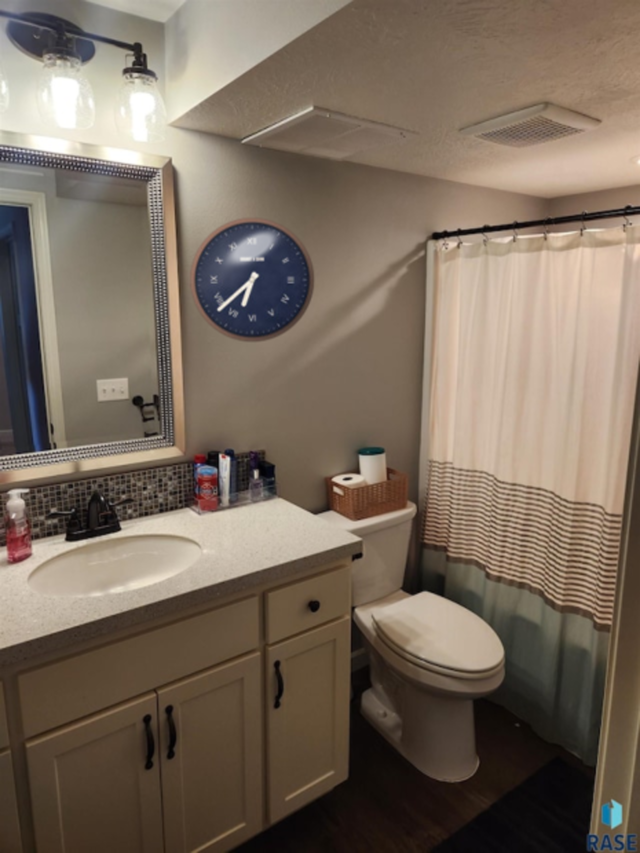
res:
6:38
